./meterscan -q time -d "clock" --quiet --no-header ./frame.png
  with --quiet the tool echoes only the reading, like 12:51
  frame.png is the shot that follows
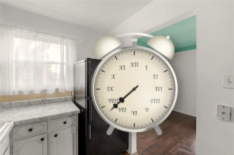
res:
7:38
